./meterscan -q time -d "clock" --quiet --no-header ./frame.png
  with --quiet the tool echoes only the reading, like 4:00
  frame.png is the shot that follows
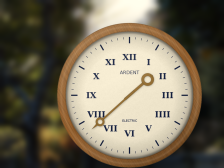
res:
1:38
